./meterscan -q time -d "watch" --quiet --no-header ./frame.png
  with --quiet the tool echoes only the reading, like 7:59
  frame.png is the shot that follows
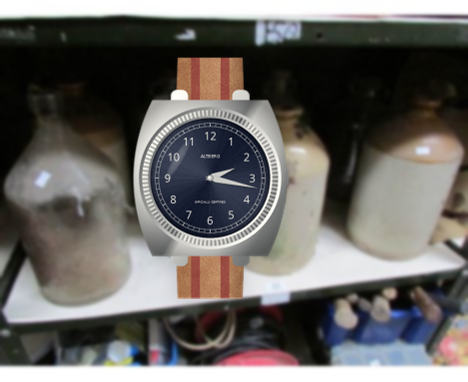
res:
2:17
